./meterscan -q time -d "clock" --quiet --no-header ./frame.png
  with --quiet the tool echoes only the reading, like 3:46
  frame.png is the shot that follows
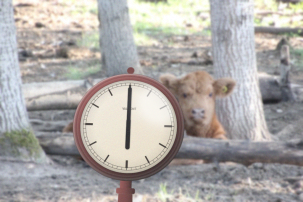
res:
6:00
